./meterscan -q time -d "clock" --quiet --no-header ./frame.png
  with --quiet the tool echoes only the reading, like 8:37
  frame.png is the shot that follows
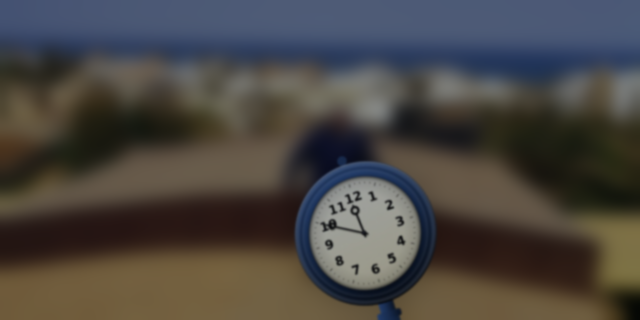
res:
11:50
